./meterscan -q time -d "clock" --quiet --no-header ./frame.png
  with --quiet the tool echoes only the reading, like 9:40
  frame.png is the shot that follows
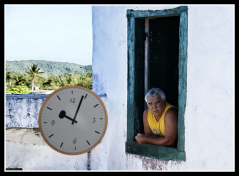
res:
10:04
